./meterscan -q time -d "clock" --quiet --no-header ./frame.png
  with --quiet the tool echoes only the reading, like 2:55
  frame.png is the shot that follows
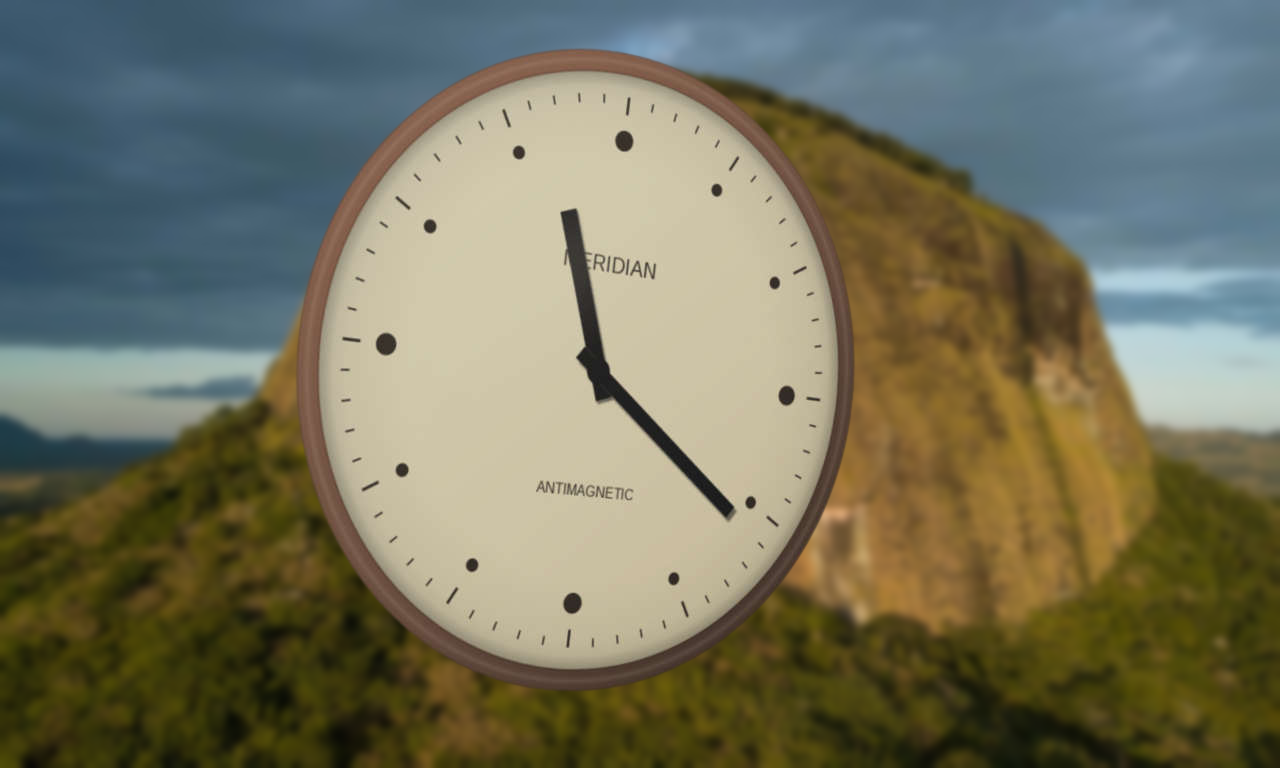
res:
11:21
